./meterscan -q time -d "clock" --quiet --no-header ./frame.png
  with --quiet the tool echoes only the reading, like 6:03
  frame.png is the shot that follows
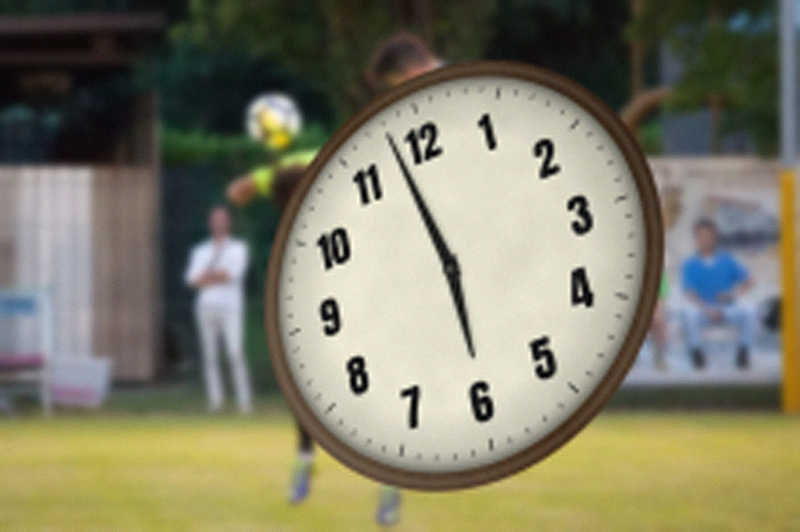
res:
5:58
